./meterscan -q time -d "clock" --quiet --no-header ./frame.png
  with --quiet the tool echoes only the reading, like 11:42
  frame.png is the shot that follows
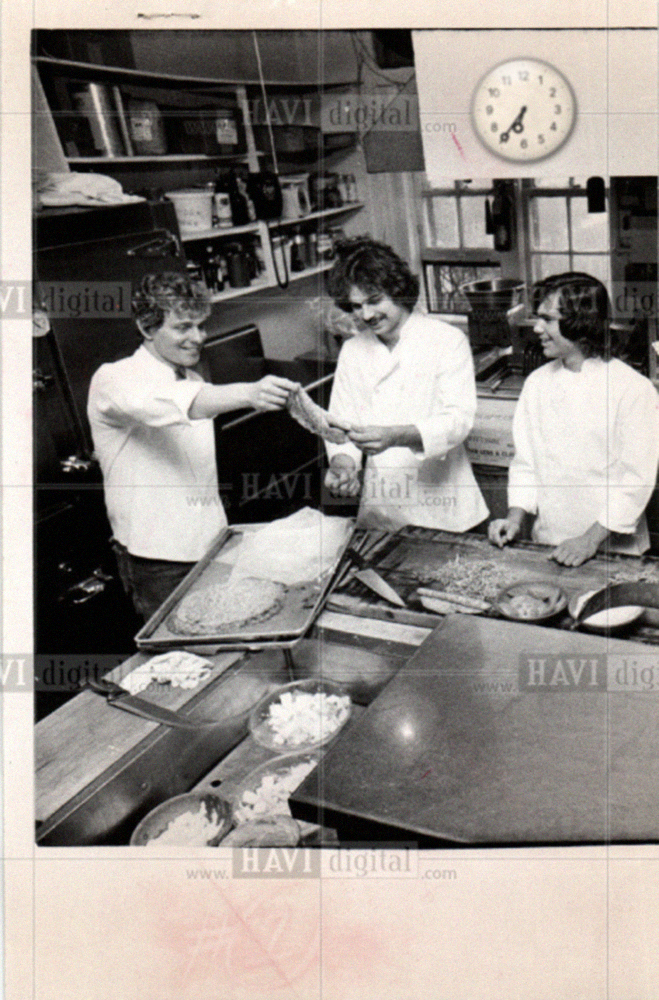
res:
6:36
